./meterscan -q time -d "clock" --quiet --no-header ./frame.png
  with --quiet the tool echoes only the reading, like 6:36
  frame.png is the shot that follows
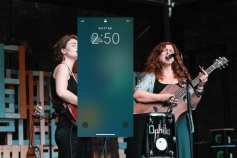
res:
2:50
